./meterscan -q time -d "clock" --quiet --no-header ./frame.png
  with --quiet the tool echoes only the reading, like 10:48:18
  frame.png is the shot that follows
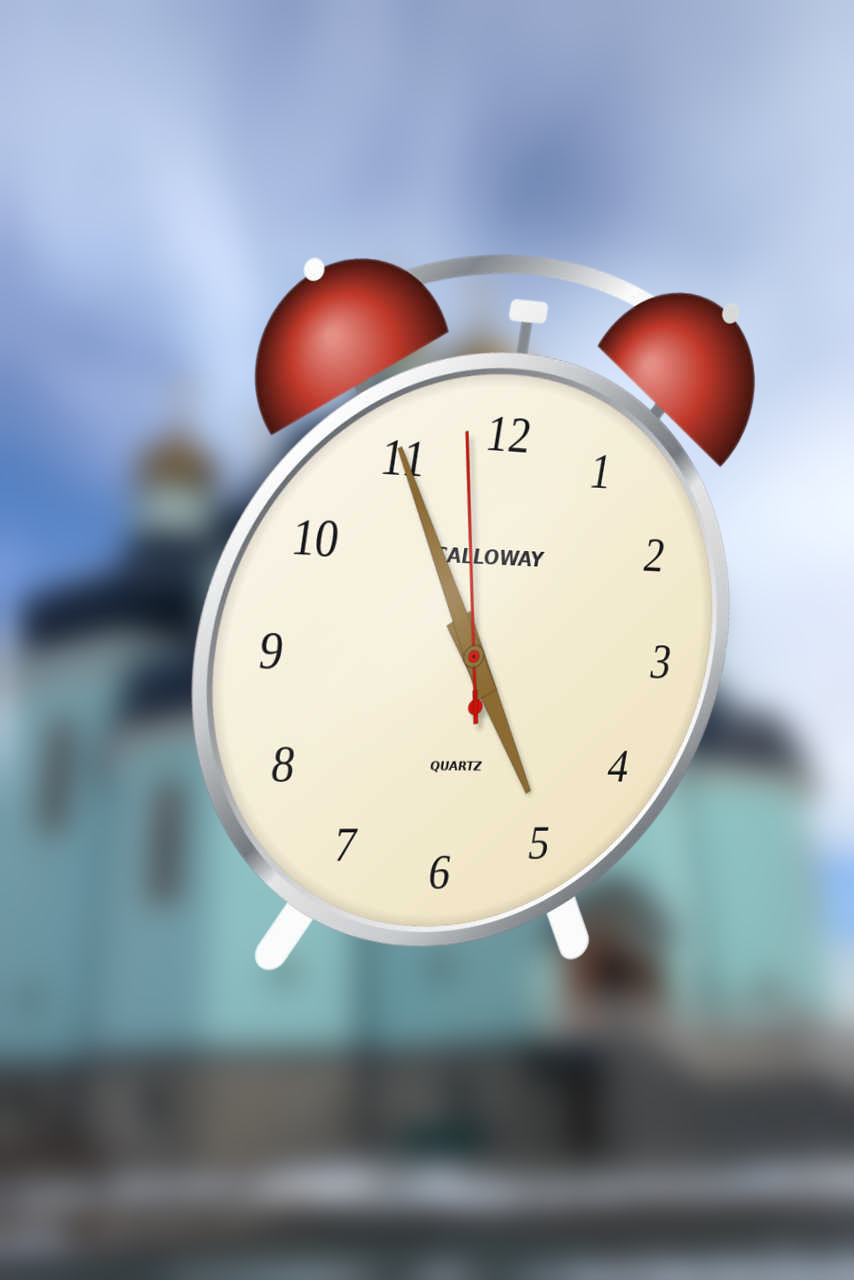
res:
4:54:58
